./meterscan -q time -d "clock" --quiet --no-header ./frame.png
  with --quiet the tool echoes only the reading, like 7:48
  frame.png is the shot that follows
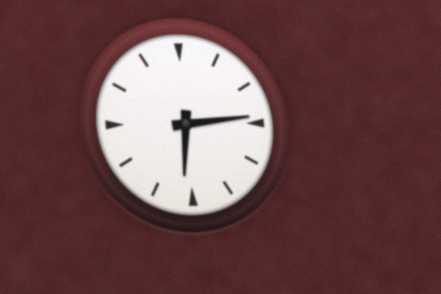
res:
6:14
